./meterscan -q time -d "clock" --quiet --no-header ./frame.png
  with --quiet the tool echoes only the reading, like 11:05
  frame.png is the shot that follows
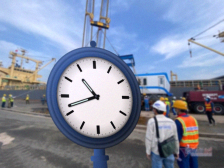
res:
10:42
